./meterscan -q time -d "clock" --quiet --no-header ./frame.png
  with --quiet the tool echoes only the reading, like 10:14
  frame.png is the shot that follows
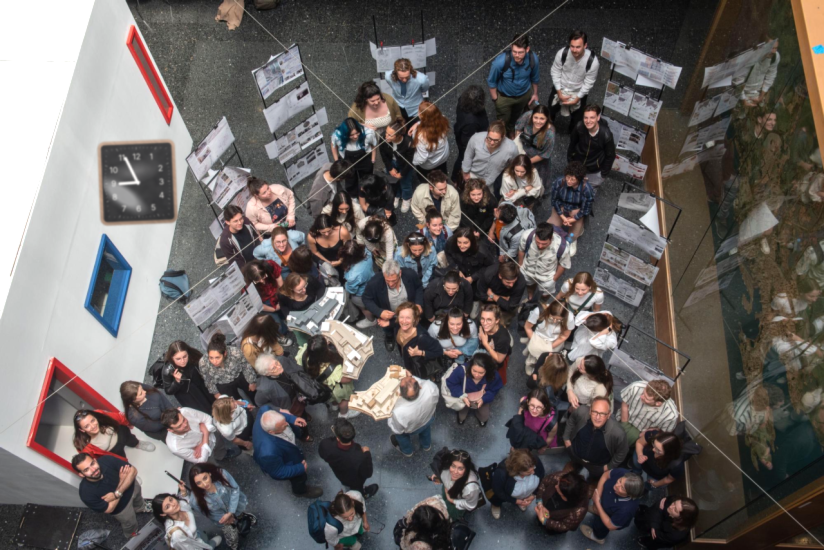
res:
8:56
